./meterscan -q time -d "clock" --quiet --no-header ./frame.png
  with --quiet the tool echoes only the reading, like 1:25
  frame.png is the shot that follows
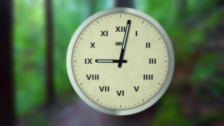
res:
9:02
